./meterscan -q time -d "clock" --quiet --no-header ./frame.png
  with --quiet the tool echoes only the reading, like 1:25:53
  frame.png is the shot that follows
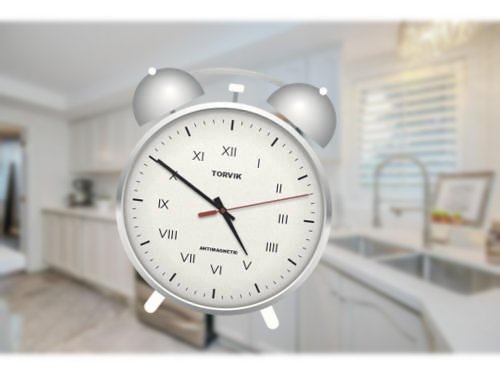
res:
4:50:12
